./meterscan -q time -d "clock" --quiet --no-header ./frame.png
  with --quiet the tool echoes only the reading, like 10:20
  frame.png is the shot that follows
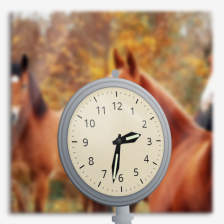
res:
2:32
